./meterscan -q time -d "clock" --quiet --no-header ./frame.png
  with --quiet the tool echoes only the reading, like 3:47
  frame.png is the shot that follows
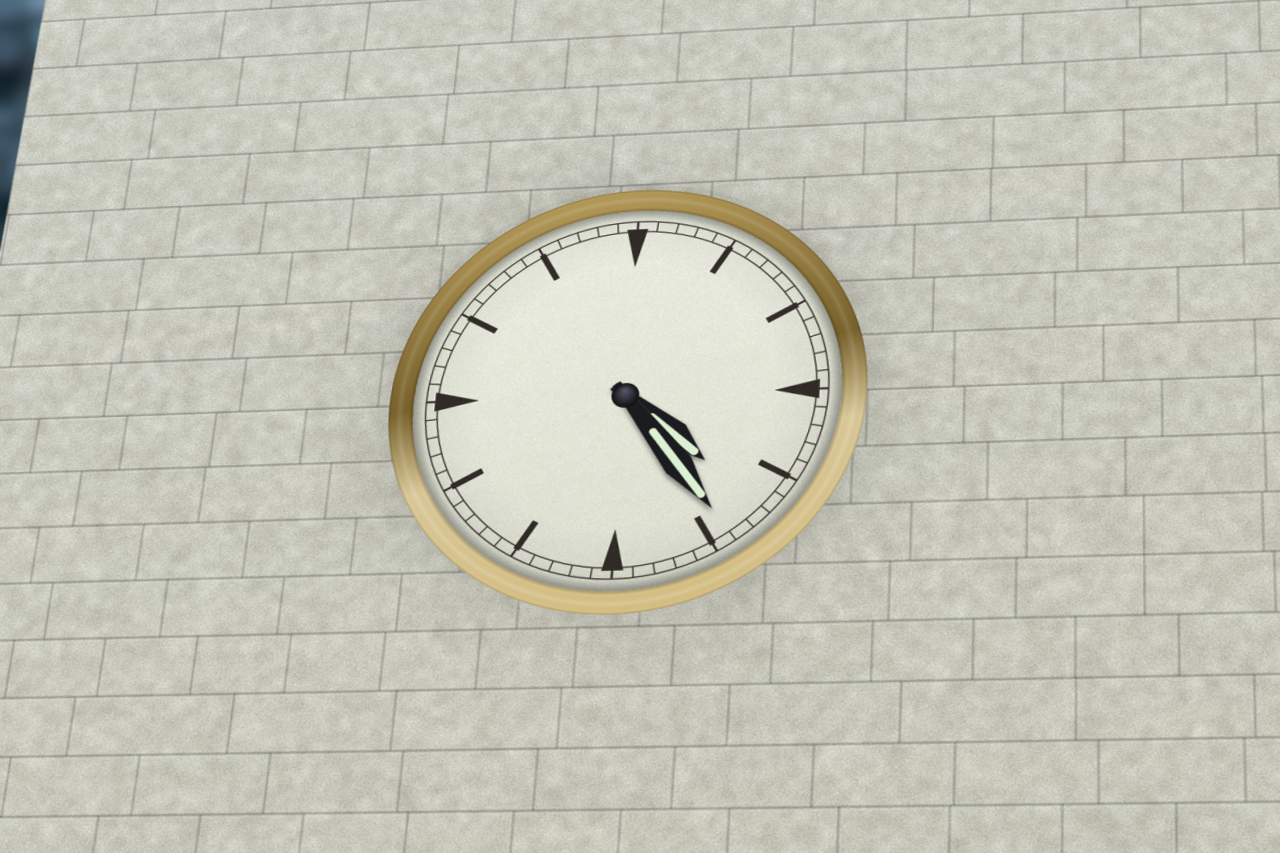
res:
4:24
